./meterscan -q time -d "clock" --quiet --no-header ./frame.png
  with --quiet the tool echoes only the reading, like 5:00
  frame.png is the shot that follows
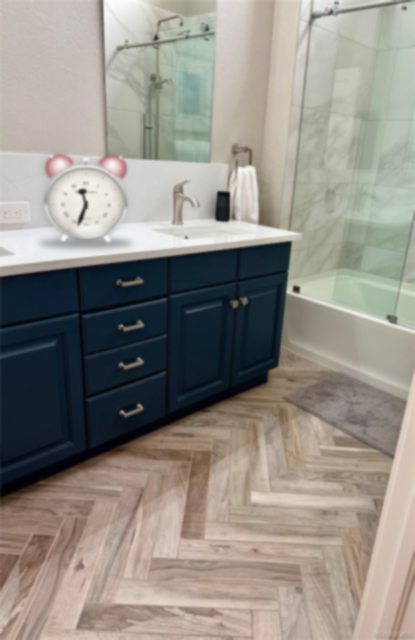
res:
11:33
